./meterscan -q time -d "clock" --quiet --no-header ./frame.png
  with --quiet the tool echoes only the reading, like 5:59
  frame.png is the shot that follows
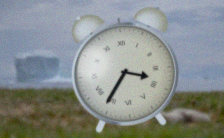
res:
3:36
